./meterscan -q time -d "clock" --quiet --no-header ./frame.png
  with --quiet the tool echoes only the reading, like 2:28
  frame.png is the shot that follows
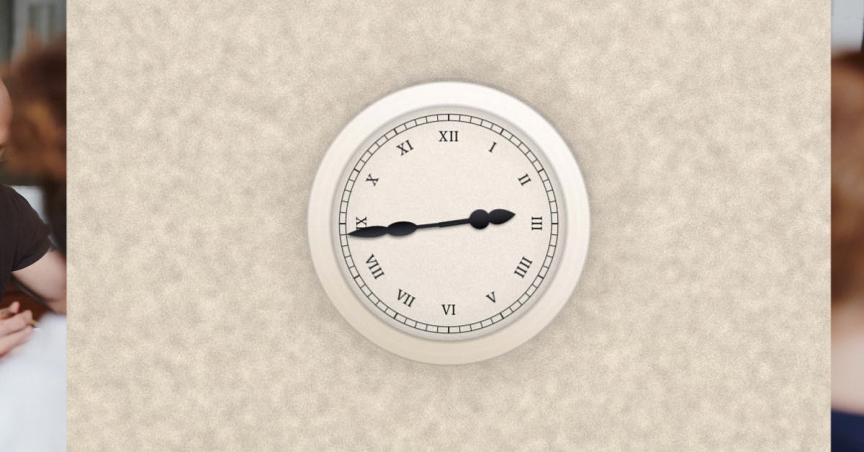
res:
2:44
